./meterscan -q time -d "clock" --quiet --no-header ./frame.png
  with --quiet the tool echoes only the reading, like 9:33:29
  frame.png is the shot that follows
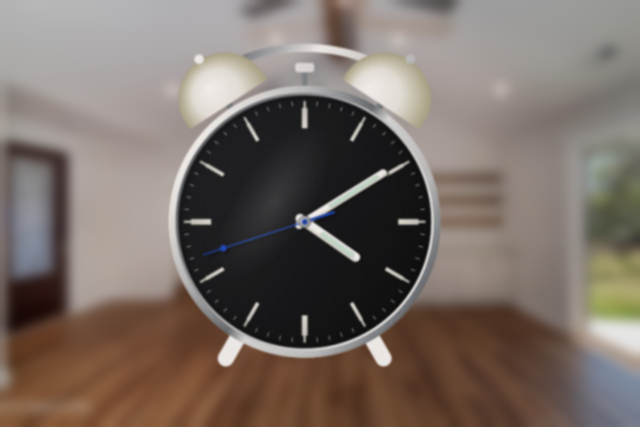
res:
4:09:42
